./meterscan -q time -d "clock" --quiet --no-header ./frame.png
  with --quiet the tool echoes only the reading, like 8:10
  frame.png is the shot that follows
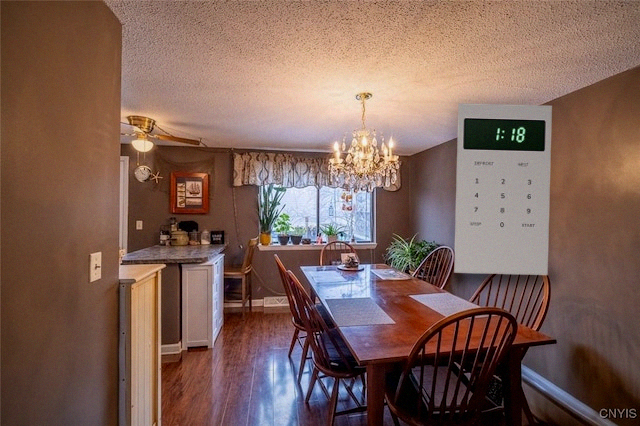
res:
1:18
